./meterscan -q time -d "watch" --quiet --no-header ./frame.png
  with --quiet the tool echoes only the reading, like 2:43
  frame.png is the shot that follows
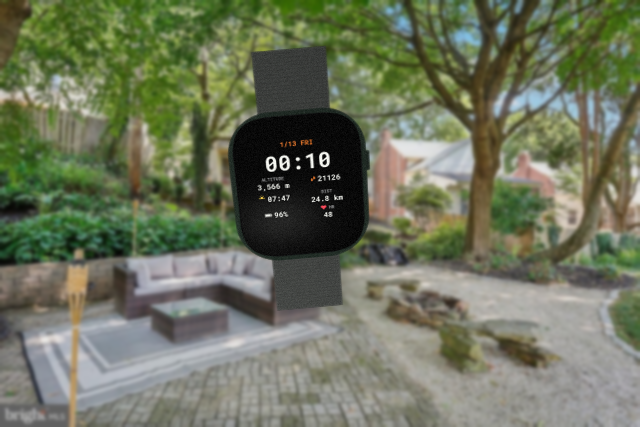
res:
0:10
